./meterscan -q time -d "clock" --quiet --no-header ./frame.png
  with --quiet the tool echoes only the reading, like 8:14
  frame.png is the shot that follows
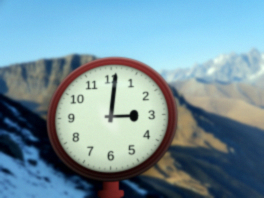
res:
3:01
